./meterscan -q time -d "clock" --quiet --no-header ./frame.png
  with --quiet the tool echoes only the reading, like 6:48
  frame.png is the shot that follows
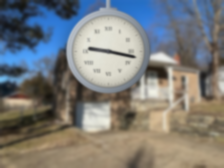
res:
9:17
